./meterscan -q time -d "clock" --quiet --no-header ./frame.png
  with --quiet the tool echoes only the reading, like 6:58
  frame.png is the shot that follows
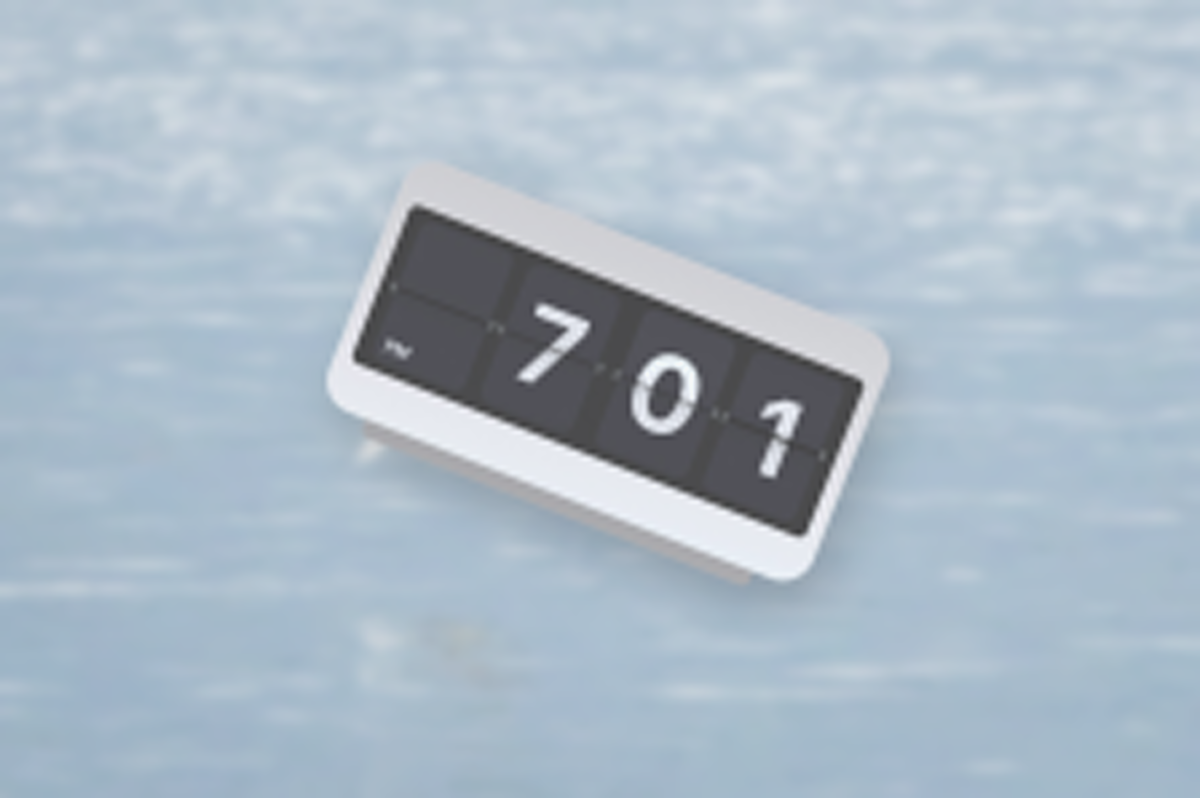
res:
7:01
